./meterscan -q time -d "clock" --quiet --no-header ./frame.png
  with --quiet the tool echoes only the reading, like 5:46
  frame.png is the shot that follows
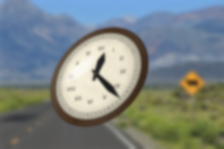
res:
12:22
